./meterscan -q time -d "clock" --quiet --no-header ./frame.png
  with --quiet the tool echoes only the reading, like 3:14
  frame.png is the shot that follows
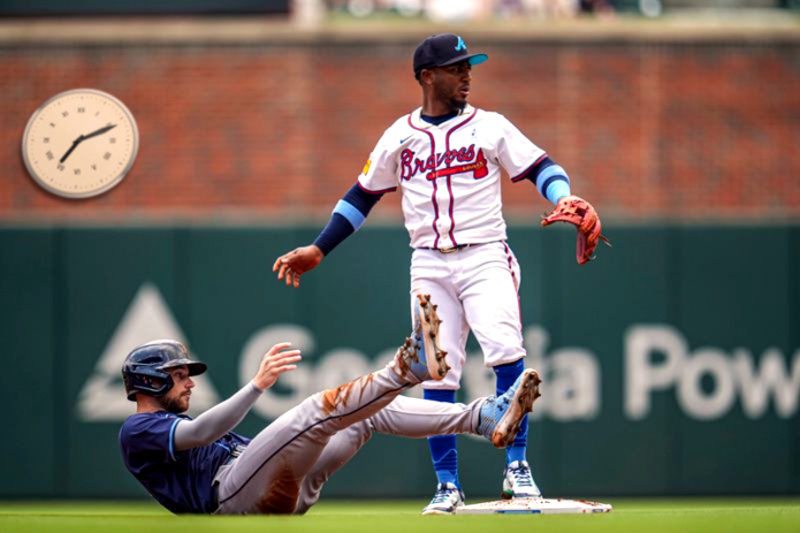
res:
7:11
